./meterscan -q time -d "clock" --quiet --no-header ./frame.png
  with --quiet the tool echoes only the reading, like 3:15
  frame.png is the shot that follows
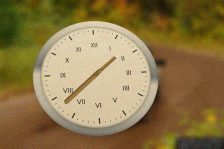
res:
1:38
